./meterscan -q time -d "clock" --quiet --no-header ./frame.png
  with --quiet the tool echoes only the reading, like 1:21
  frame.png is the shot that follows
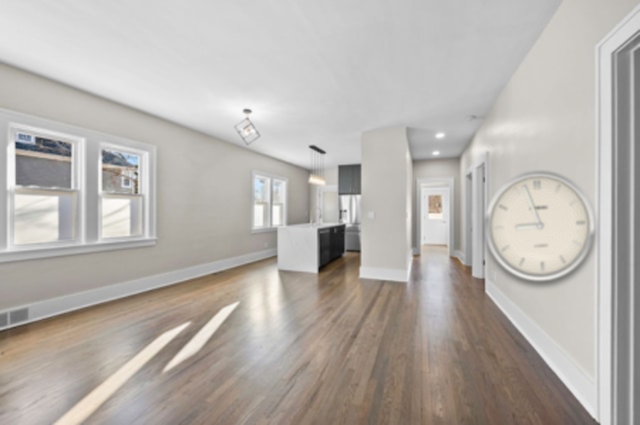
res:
8:57
